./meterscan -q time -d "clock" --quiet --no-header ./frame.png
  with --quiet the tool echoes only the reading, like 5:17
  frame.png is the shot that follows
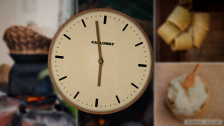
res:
5:58
